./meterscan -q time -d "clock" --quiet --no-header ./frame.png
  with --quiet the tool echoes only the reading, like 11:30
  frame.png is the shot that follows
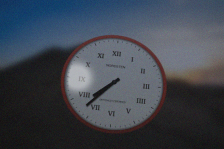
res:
7:37
